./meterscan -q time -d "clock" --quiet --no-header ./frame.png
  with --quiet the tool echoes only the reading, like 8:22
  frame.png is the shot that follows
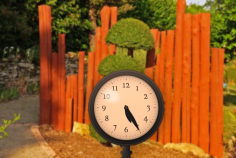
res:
5:25
